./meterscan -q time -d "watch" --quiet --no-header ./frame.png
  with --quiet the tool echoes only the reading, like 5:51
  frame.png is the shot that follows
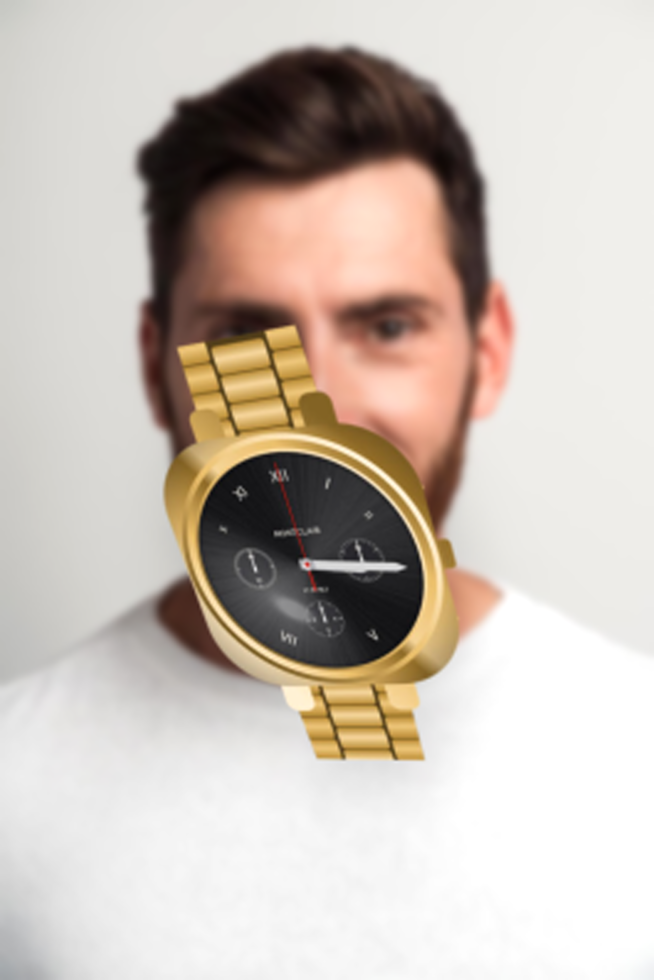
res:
3:16
